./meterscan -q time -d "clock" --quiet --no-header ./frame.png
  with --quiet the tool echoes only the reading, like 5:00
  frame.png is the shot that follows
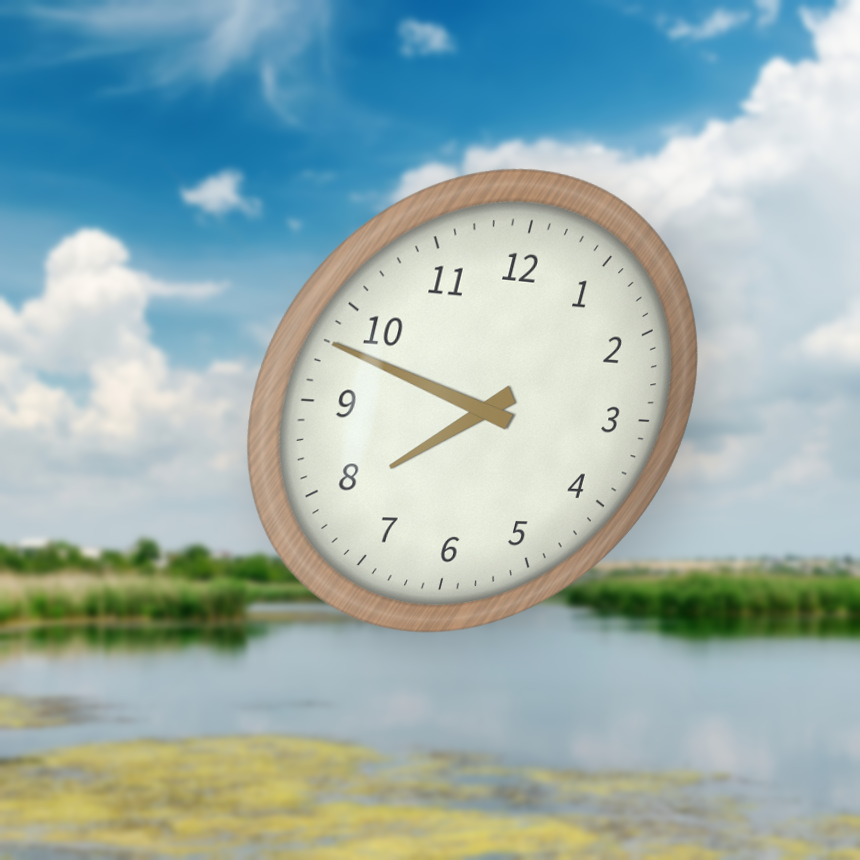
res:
7:48
